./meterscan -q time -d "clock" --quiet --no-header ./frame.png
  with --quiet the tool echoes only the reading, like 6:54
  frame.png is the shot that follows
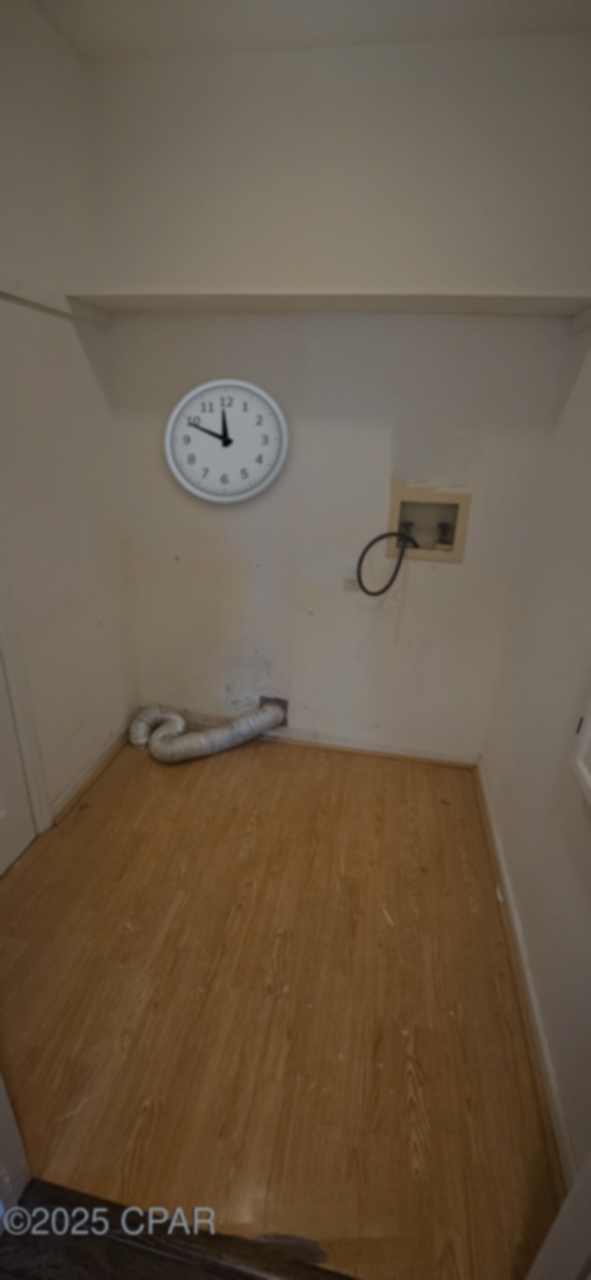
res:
11:49
